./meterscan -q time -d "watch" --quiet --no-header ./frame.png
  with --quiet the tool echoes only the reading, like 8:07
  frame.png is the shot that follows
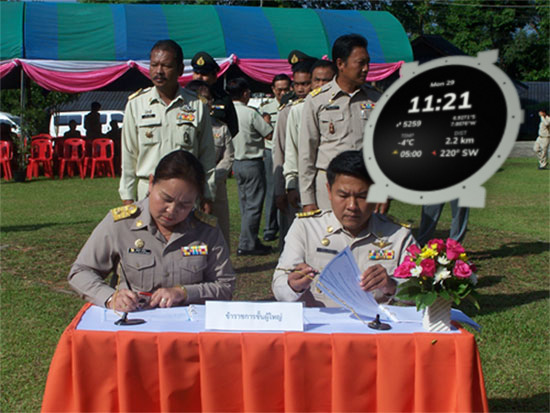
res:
11:21
